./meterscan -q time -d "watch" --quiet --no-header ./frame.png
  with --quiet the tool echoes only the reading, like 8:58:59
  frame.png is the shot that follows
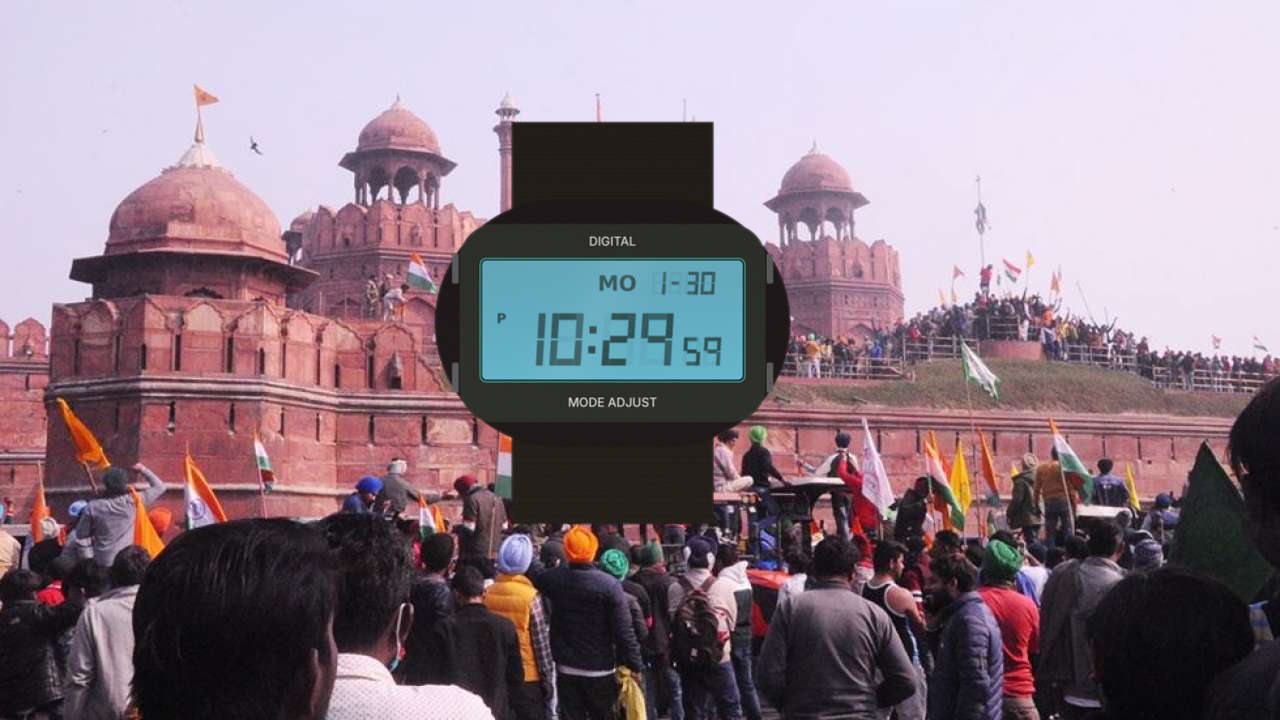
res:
10:29:59
